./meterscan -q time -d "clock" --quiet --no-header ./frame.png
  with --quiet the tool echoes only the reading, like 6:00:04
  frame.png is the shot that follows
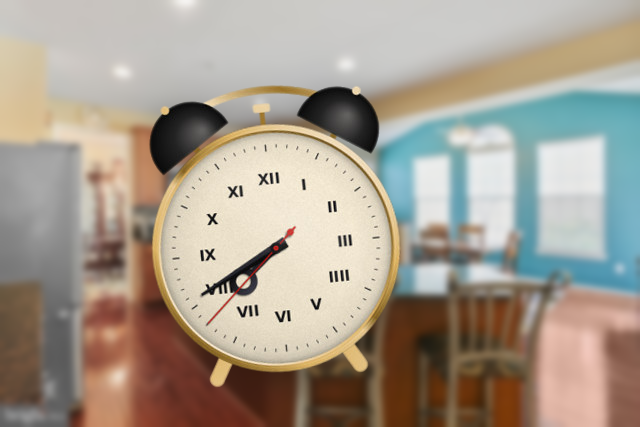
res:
7:40:38
